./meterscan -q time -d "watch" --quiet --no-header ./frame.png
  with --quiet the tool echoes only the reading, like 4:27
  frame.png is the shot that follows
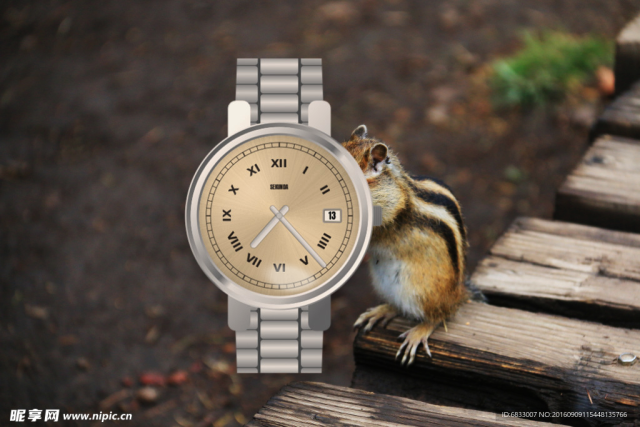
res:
7:23
